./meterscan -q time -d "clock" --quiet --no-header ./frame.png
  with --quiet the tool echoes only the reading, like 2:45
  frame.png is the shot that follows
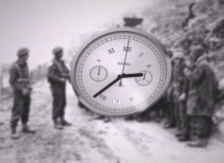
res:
2:37
